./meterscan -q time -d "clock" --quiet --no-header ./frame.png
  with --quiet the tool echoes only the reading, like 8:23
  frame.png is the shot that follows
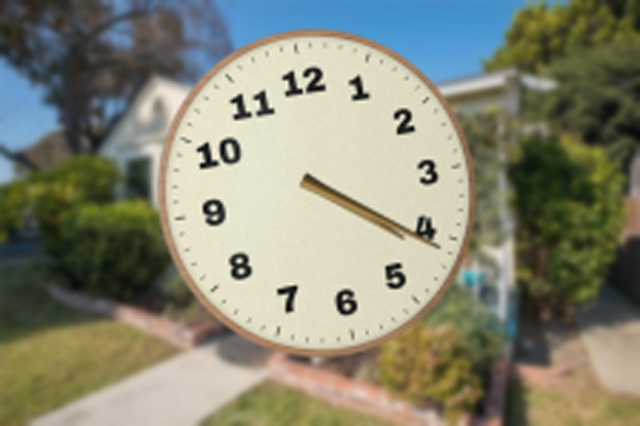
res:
4:21
